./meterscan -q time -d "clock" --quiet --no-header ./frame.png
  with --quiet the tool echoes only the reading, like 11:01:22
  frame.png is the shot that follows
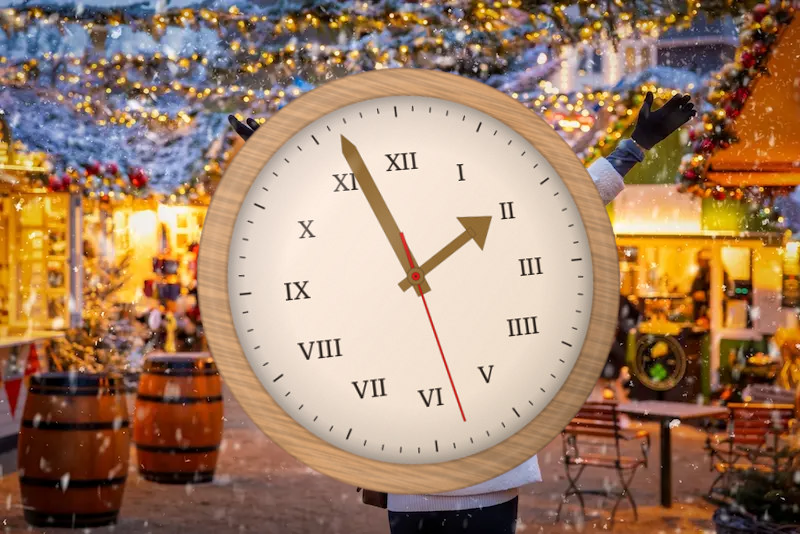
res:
1:56:28
